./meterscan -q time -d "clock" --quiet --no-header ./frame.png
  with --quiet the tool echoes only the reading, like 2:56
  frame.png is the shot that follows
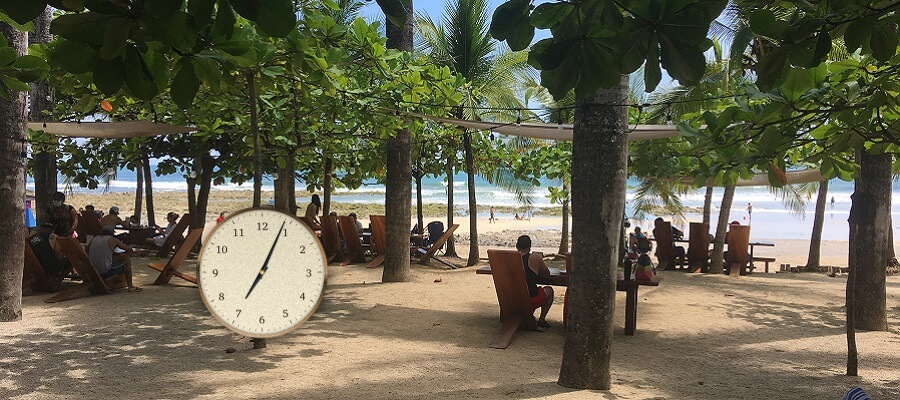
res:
7:04
